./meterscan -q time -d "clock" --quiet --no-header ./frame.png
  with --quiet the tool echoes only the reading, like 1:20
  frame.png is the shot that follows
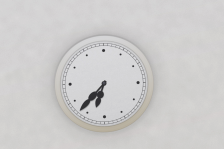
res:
6:37
